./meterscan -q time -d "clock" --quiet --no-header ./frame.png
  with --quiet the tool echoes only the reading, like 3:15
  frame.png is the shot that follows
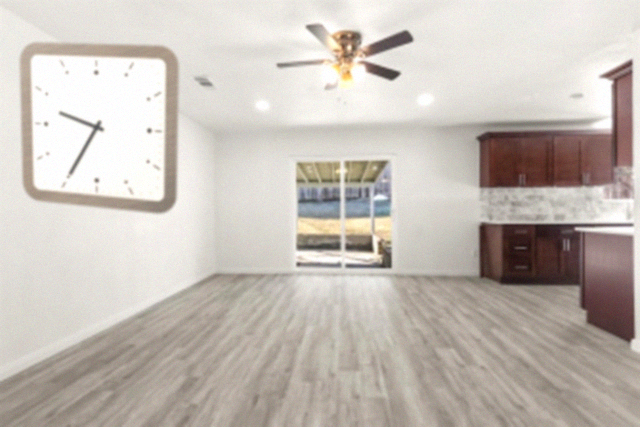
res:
9:35
